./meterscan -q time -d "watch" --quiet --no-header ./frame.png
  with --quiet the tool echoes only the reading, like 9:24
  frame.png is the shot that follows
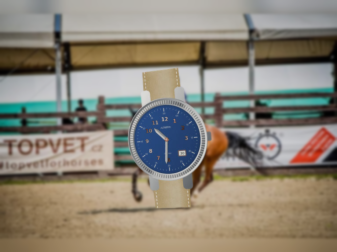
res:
10:31
